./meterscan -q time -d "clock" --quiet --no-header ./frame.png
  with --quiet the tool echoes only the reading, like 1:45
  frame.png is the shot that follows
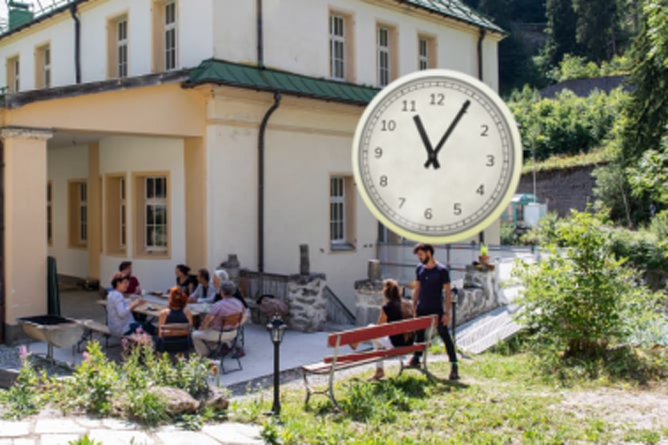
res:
11:05
